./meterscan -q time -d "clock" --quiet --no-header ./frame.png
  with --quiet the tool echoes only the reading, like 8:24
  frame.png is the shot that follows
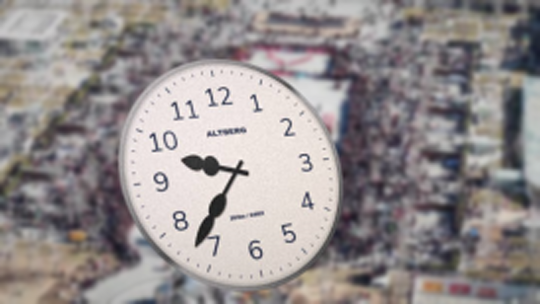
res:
9:37
